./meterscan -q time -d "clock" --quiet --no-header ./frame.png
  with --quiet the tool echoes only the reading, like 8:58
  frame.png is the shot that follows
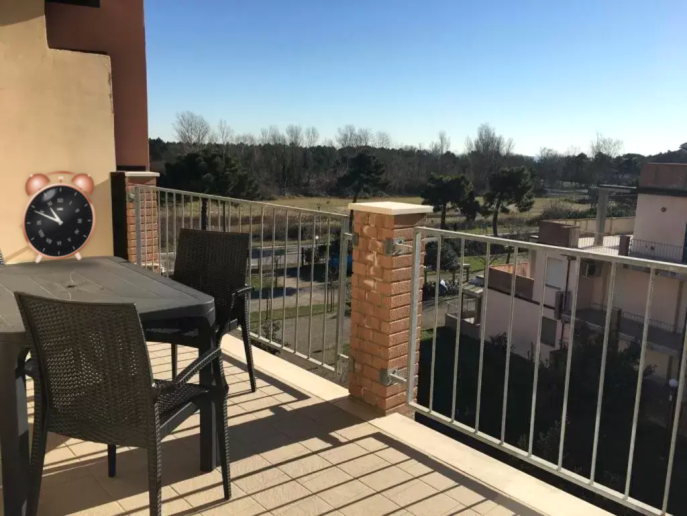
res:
10:49
